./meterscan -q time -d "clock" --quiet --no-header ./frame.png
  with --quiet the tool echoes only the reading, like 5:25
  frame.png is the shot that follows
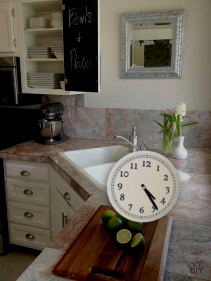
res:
4:24
